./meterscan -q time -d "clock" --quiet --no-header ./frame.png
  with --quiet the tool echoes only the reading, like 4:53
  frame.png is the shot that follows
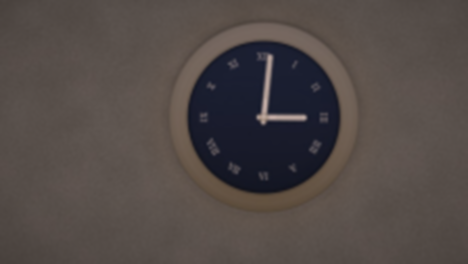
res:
3:01
